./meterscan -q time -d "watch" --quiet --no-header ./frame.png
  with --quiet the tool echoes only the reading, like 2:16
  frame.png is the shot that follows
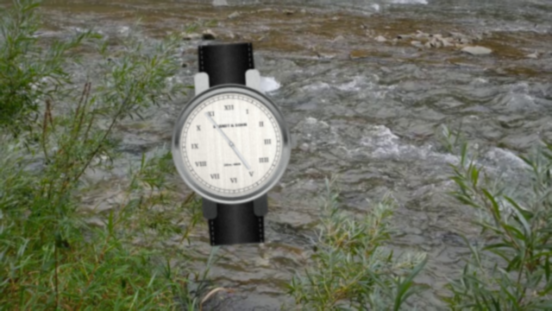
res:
4:54
